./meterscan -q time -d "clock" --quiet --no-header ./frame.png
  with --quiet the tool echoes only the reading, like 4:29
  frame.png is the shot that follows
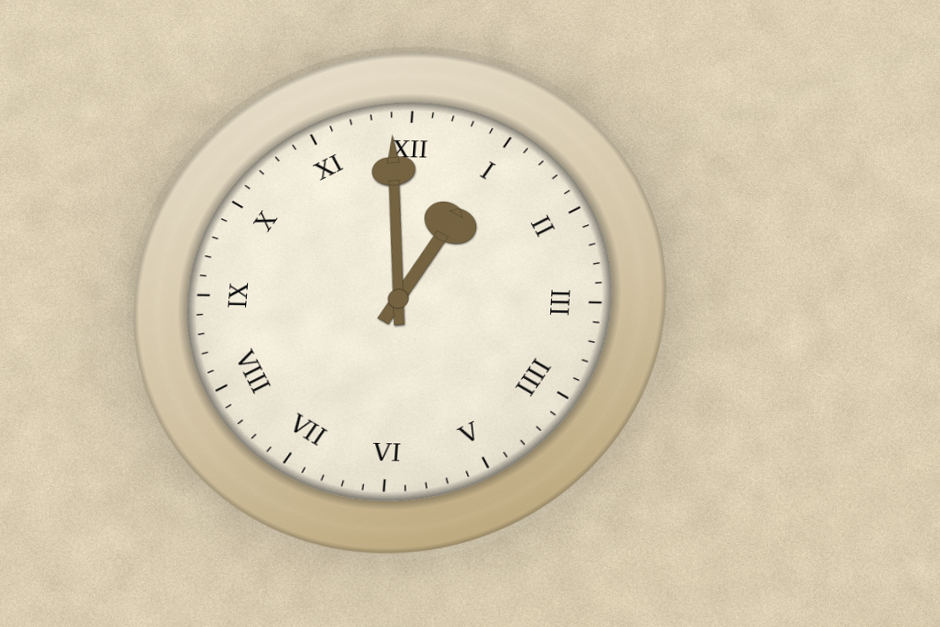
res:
12:59
